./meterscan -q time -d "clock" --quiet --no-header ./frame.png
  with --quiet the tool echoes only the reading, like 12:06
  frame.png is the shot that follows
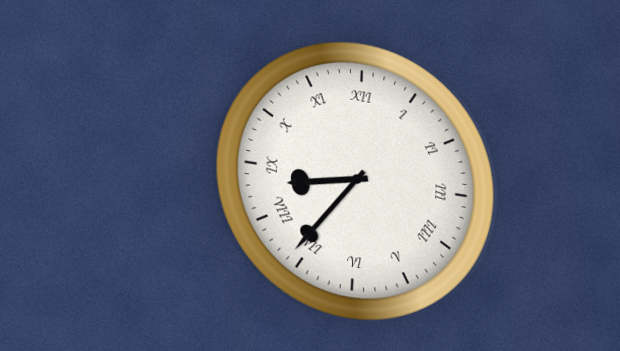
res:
8:36
